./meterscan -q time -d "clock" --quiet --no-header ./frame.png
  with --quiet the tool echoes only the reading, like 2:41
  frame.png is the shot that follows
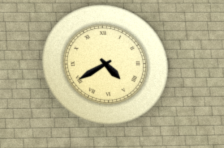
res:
4:40
